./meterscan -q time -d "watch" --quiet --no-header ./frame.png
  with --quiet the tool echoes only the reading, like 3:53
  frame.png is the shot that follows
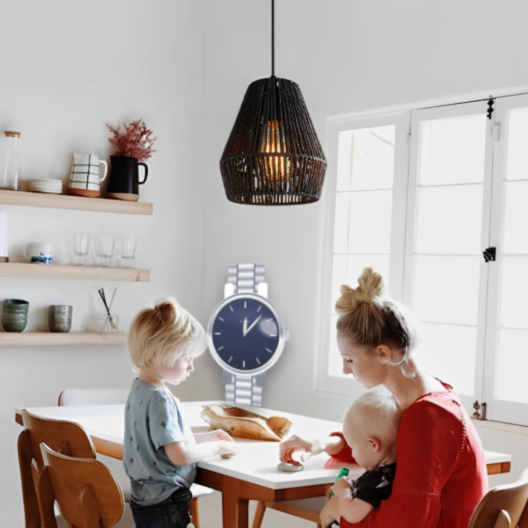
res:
12:07
